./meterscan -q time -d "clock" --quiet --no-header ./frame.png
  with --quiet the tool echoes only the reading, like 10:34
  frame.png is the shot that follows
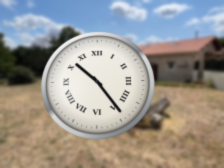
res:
10:24
